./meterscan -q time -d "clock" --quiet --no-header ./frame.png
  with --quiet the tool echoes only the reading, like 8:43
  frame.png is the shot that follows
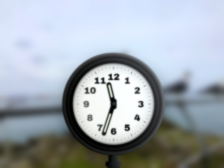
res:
11:33
